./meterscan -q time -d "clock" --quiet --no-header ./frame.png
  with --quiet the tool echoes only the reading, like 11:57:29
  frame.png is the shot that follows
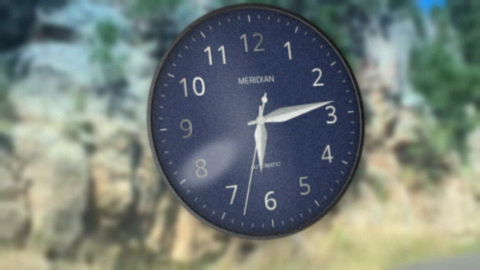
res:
6:13:33
